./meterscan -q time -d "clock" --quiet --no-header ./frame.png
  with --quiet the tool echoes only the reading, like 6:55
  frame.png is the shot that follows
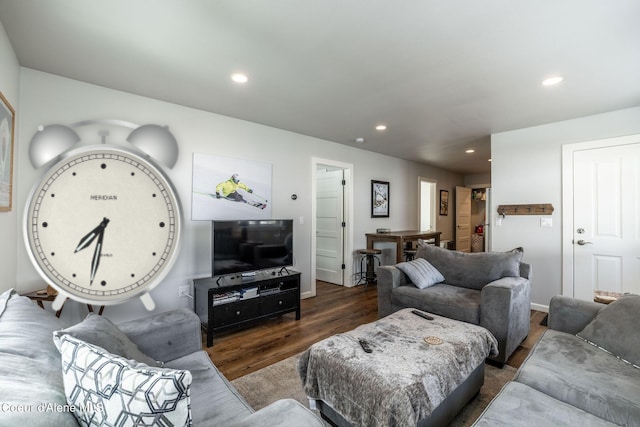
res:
7:32
